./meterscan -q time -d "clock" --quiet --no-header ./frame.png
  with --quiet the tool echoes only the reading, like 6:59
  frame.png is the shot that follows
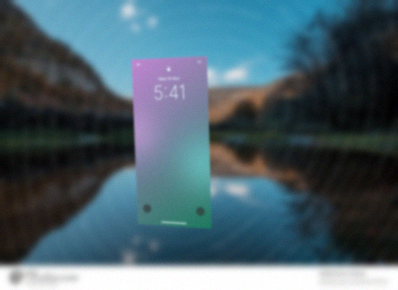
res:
5:41
